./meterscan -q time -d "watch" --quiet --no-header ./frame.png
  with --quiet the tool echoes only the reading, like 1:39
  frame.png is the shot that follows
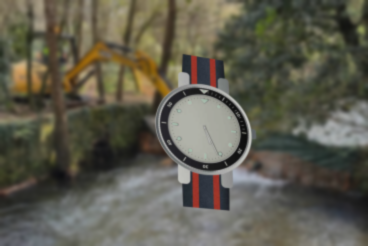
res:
5:26
